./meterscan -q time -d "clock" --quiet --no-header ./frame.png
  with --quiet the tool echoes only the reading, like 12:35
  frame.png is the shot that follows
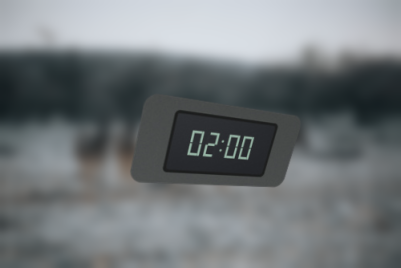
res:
2:00
